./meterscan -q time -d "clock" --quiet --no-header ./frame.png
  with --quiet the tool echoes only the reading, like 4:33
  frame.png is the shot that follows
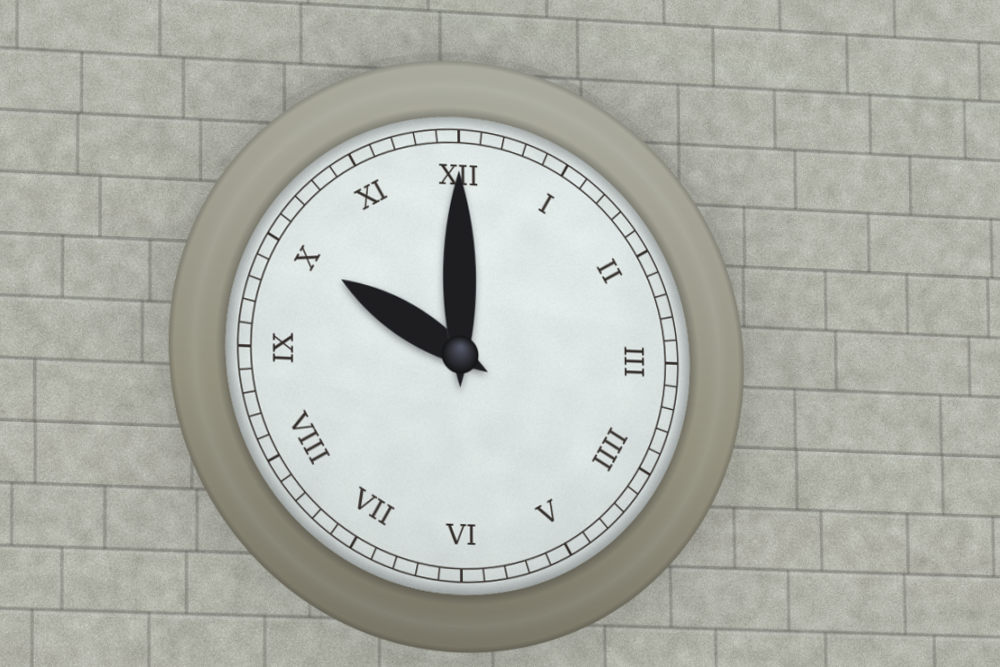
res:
10:00
